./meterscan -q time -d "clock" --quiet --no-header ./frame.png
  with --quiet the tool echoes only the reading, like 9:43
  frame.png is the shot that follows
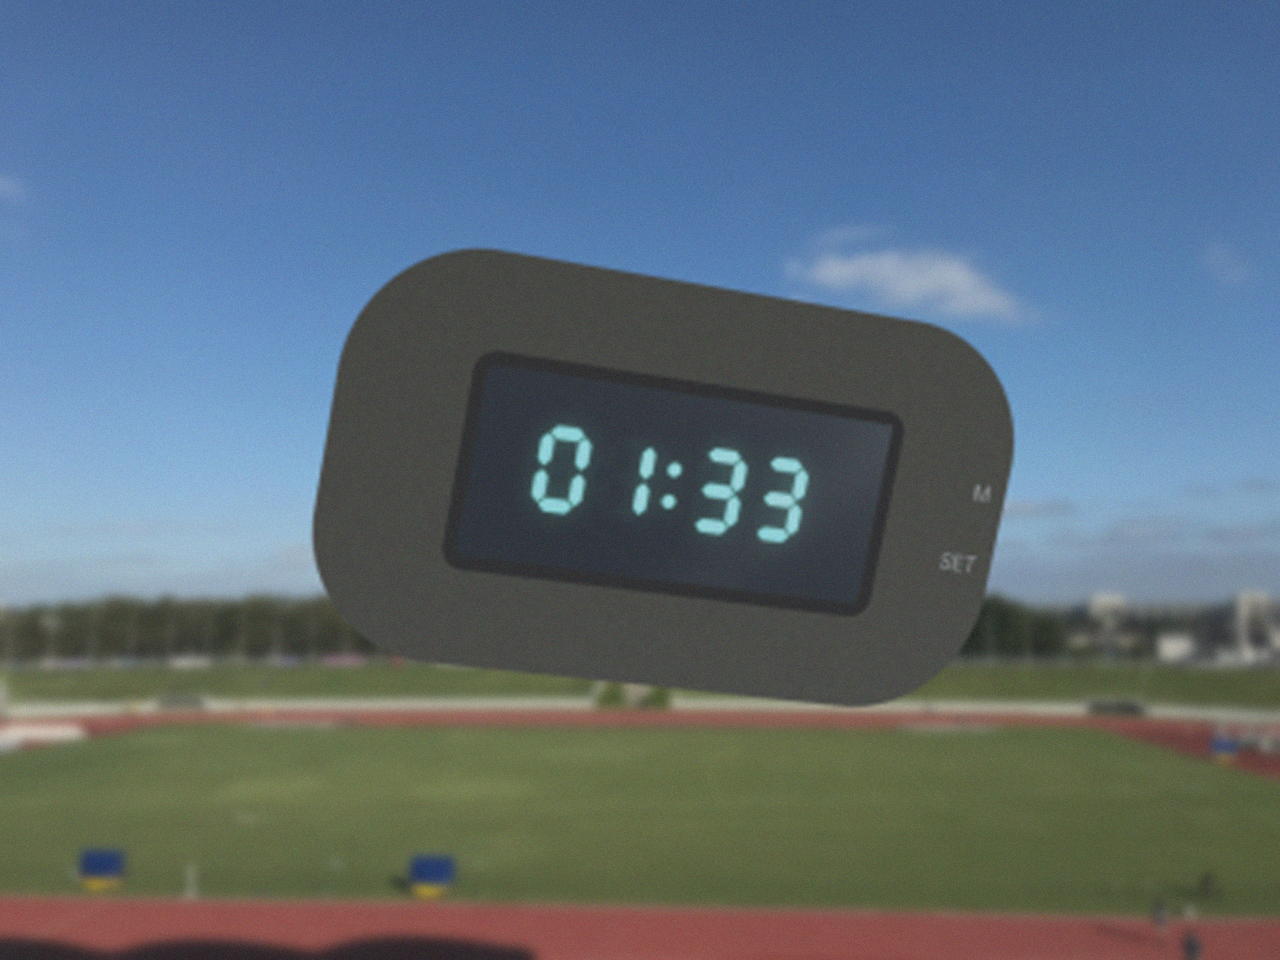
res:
1:33
